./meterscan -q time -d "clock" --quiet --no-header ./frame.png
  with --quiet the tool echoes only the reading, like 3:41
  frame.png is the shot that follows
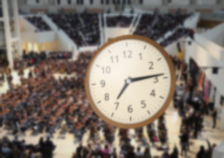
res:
7:14
